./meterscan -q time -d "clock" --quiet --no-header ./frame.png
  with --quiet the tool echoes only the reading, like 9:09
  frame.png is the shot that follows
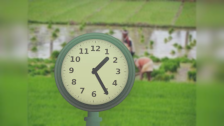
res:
1:25
